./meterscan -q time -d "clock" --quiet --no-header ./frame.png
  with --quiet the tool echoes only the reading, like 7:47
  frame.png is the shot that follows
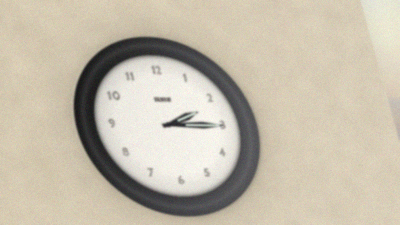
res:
2:15
